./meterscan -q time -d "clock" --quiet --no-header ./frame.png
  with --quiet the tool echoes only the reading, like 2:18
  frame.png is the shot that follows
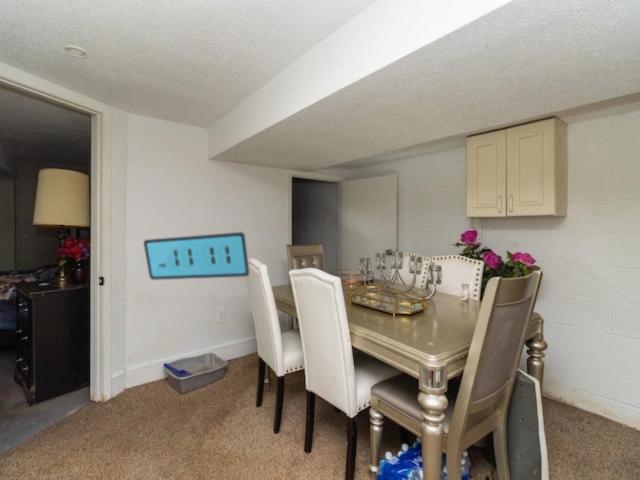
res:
11:11
